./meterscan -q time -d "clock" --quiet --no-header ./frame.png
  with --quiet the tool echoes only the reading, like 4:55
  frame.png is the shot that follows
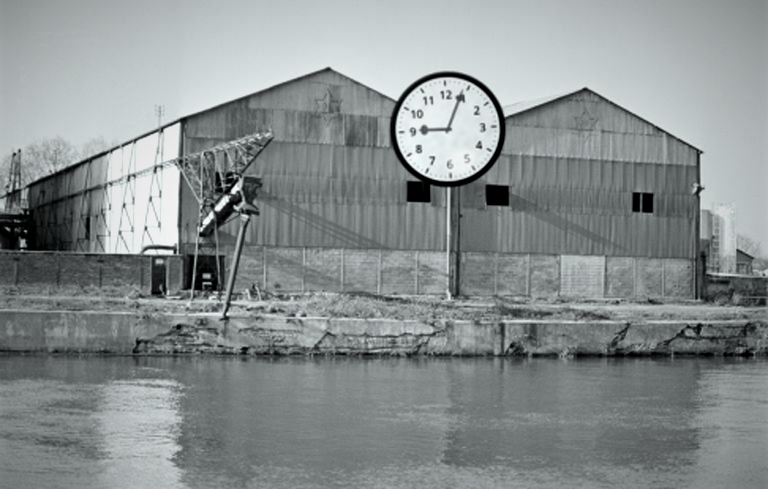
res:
9:04
